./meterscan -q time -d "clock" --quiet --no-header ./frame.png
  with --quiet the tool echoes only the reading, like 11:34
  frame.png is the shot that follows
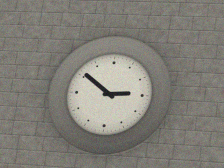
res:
2:51
